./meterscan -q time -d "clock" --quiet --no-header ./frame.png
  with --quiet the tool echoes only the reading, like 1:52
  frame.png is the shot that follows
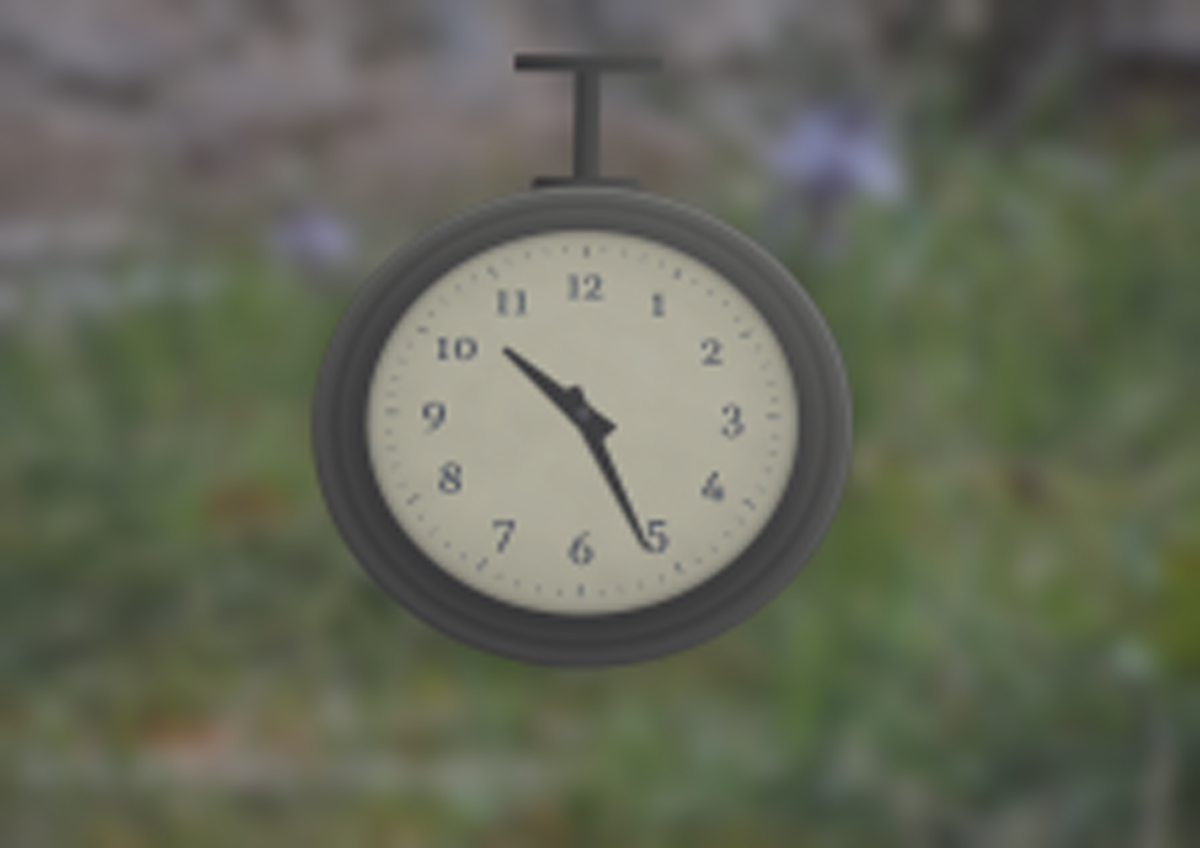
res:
10:26
